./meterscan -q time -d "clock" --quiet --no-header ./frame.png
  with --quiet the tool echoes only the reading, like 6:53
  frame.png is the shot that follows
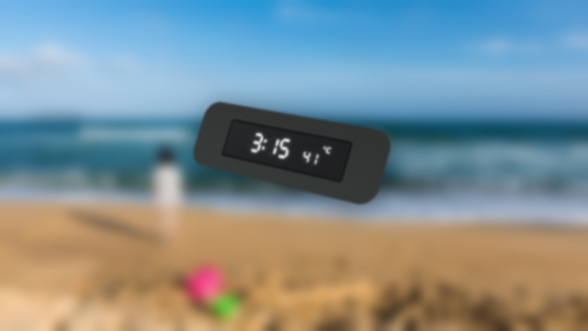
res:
3:15
